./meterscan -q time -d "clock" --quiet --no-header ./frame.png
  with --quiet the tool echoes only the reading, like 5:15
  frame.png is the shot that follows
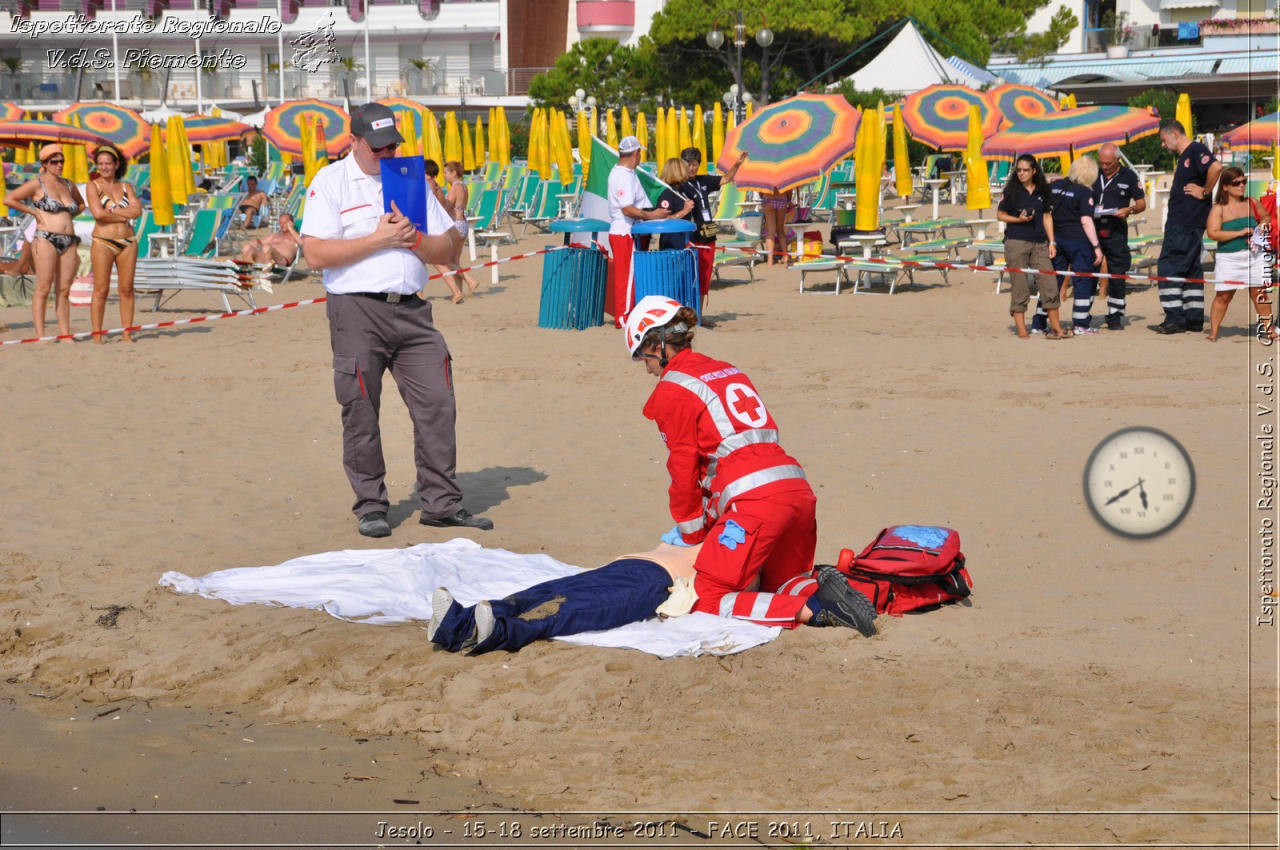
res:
5:40
